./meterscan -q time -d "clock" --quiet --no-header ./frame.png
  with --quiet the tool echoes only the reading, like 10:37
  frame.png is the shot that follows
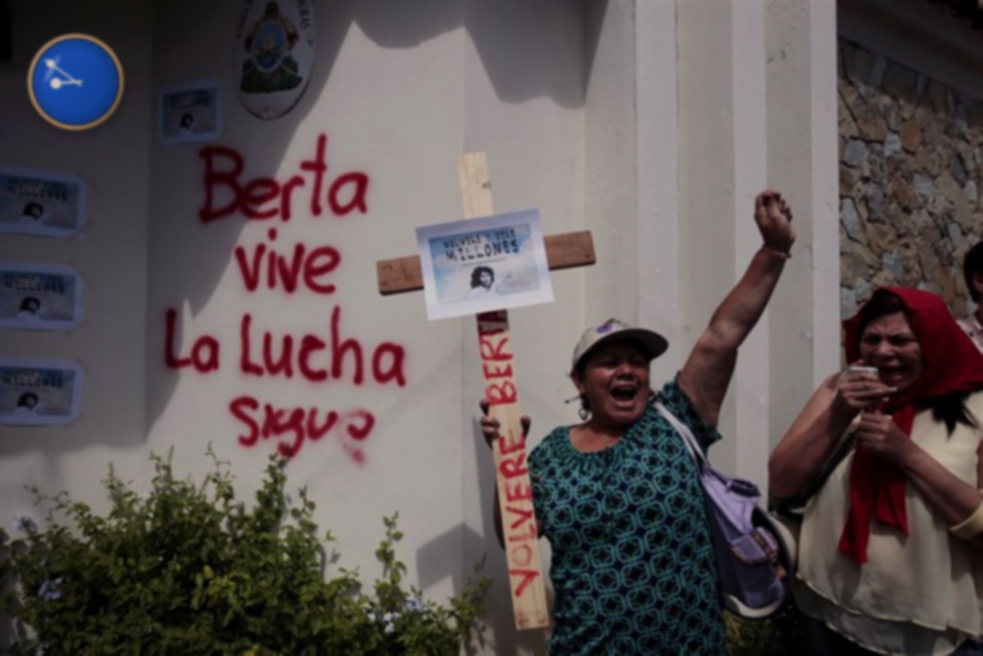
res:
8:51
